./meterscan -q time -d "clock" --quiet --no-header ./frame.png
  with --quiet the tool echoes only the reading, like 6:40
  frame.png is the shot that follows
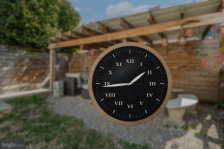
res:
1:44
